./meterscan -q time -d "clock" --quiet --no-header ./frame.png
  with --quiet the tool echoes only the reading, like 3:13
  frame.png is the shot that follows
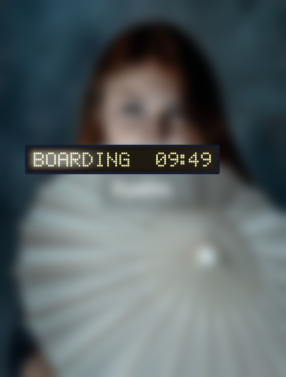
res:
9:49
